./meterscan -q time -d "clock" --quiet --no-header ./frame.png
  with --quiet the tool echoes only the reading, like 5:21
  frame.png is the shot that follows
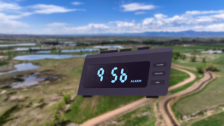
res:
9:56
